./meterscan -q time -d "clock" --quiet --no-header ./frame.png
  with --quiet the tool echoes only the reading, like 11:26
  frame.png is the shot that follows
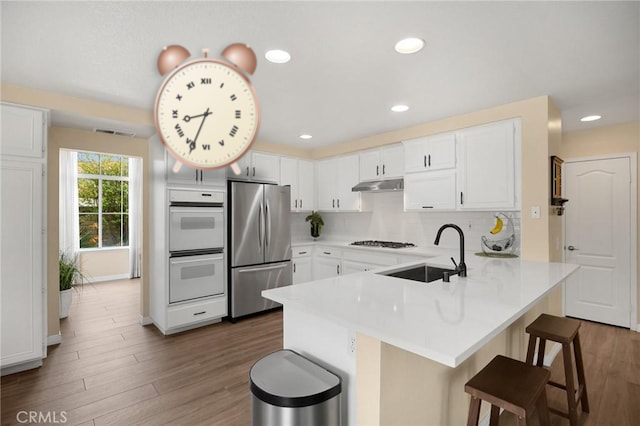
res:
8:34
